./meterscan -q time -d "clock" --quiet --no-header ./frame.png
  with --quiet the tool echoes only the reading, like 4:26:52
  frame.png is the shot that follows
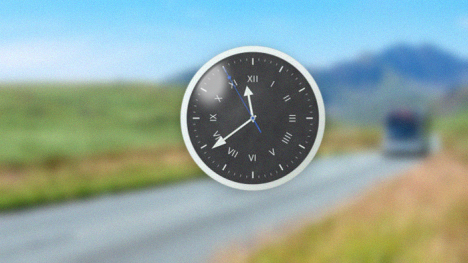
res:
11:38:55
